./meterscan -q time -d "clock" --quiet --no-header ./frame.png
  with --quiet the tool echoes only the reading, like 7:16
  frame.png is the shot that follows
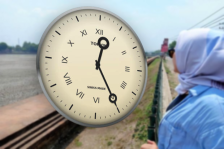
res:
12:25
